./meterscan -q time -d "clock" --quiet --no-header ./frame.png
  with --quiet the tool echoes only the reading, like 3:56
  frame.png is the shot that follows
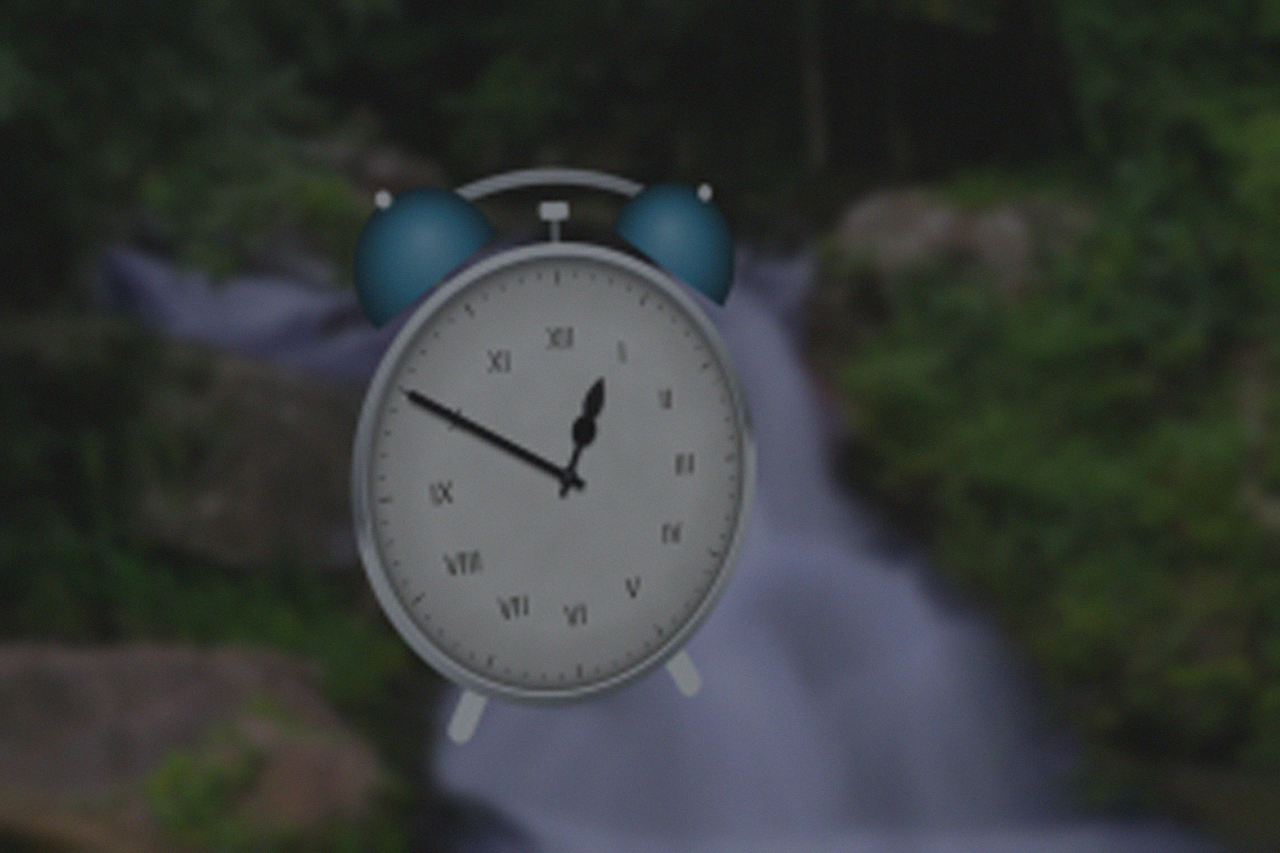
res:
12:50
